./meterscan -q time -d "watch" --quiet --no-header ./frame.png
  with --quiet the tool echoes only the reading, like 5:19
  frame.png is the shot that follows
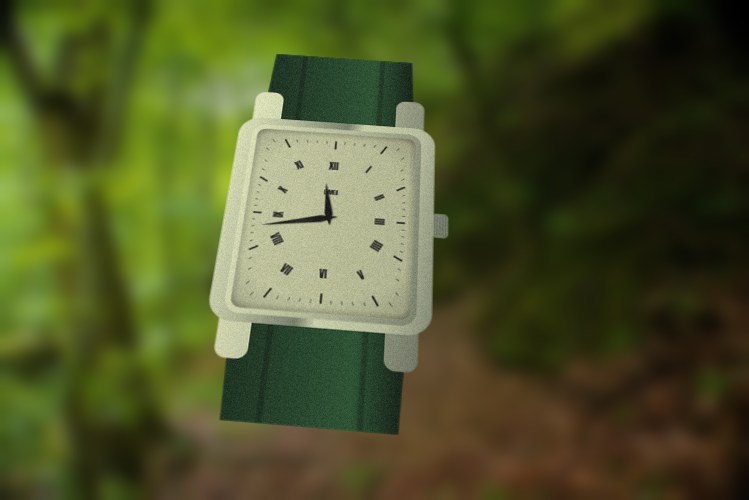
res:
11:43
